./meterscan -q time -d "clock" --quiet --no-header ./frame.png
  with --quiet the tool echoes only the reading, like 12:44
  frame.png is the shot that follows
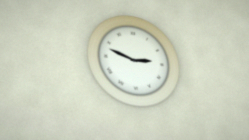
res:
2:48
